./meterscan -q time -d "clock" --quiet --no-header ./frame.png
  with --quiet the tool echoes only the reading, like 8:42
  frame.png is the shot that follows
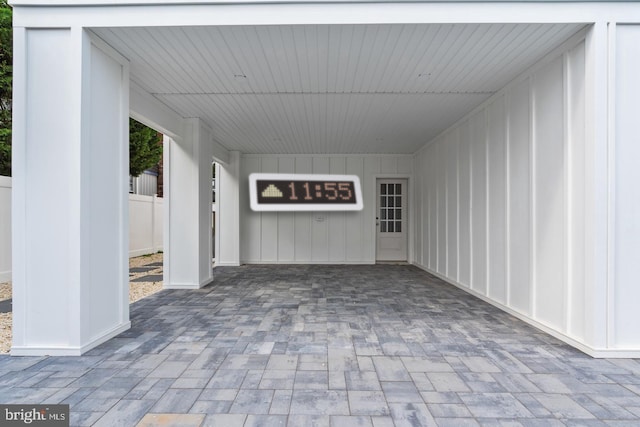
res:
11:55
